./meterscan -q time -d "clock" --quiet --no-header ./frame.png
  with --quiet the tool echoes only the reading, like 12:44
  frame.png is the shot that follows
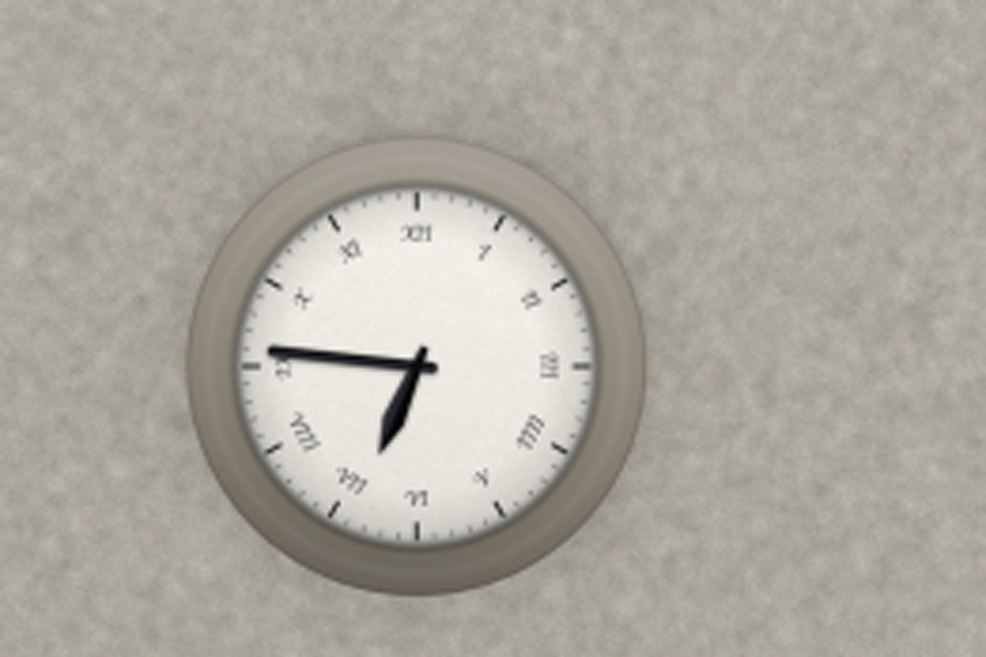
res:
6:46
